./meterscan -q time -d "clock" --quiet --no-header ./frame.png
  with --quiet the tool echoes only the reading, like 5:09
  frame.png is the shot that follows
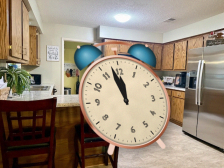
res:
11:58
